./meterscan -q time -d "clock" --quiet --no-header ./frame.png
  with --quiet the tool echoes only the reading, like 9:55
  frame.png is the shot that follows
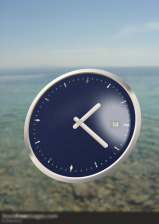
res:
1:21
